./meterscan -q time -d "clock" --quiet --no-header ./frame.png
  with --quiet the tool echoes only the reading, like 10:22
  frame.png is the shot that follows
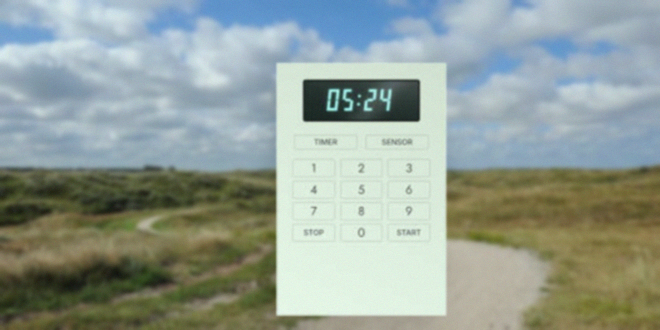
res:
5:24
